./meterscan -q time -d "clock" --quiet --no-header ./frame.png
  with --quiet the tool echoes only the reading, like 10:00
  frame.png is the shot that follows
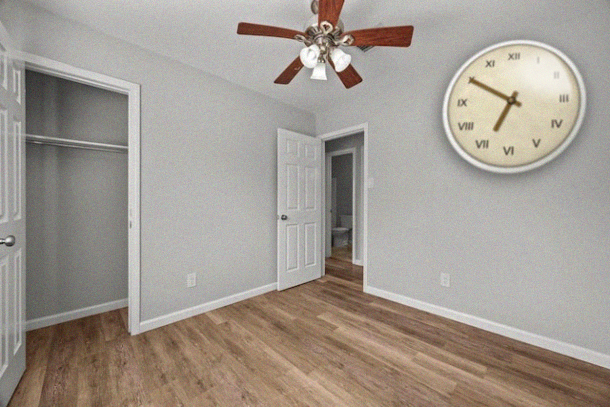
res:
6:50
